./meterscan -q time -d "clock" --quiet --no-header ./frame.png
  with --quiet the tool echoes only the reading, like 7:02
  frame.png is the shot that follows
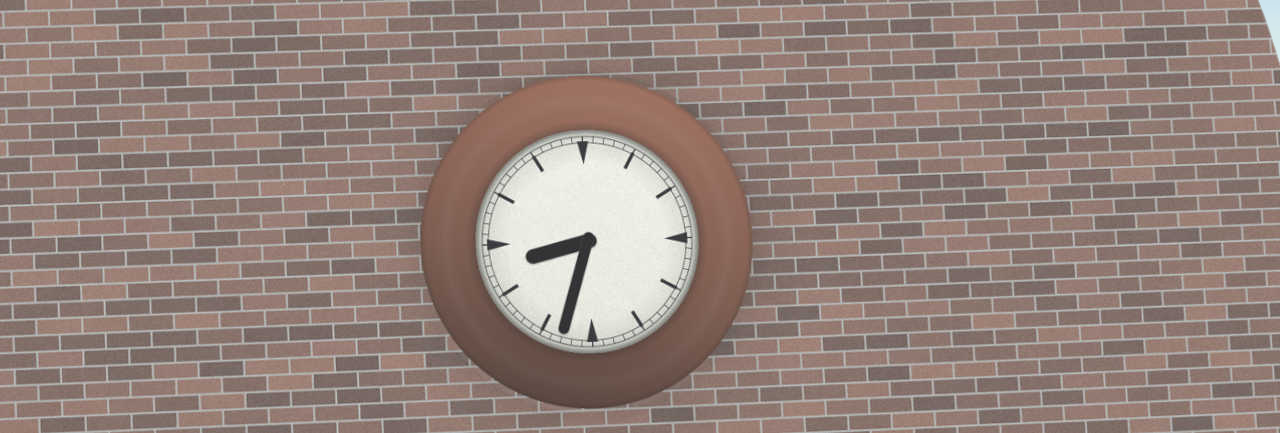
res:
8:33
